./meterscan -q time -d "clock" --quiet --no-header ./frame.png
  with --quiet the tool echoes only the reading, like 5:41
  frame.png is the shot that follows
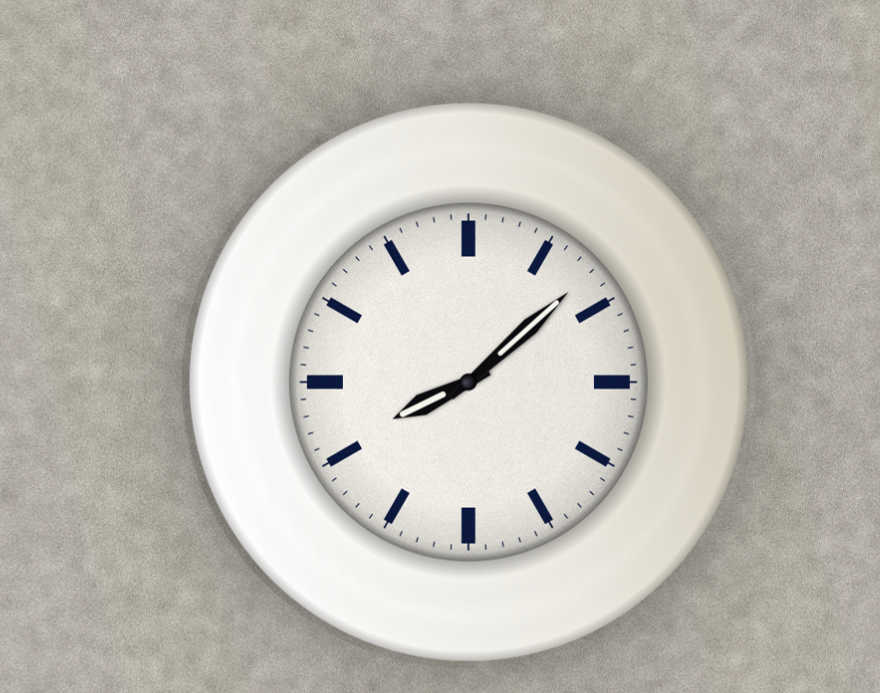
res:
8:08
